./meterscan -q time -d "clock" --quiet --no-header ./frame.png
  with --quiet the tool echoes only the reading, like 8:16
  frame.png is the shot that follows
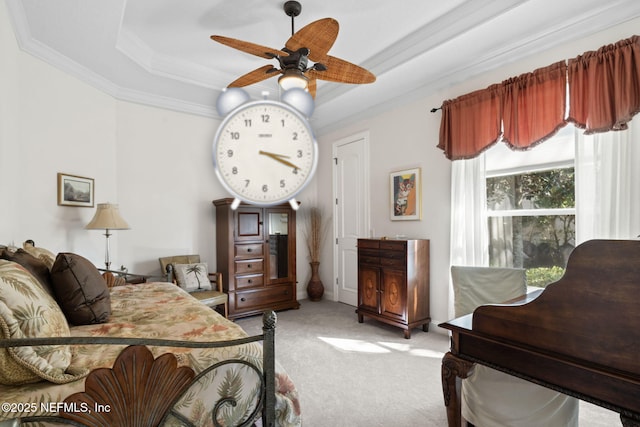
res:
3:19
